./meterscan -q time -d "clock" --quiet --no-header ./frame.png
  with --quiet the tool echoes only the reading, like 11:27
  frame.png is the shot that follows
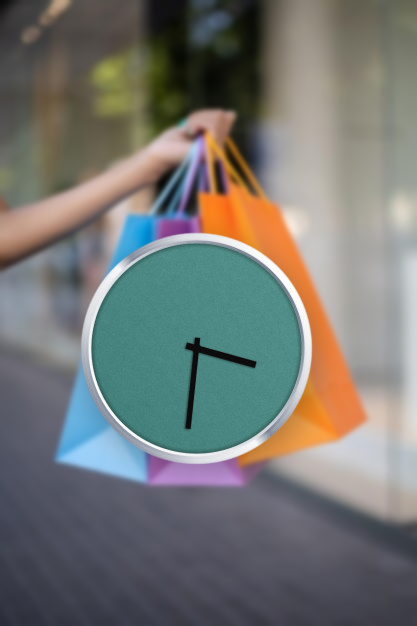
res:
3:31
